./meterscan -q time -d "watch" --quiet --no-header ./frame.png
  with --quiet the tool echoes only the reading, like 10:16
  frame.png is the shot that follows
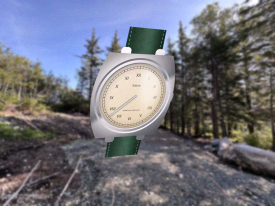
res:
7:38
